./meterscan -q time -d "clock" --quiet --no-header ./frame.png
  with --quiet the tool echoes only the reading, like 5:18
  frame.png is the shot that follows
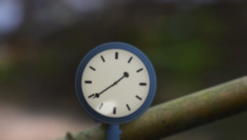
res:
1:39
